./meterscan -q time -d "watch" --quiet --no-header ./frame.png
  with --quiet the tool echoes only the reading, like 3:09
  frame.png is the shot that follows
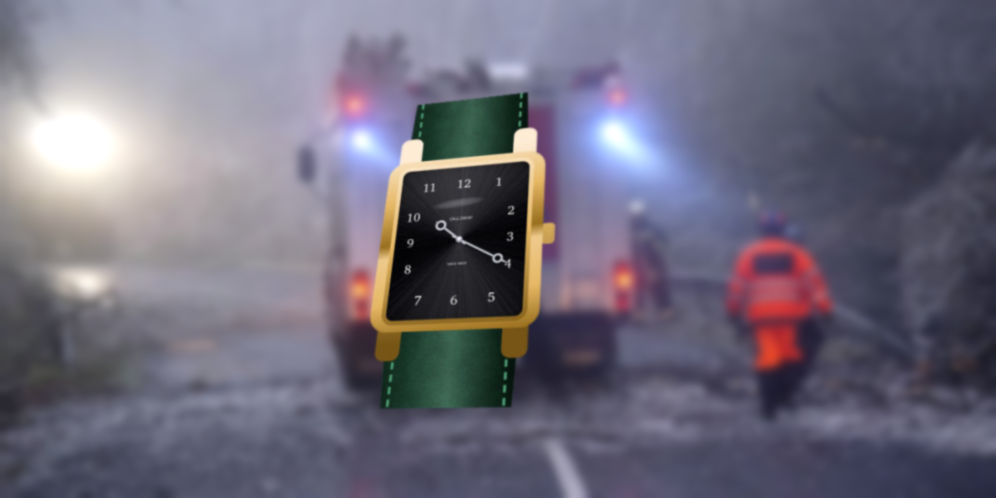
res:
10:20
